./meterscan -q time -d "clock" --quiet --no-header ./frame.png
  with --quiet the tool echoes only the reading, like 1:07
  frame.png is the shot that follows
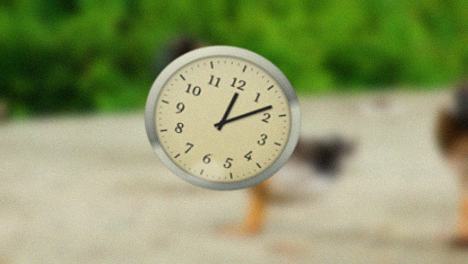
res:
12:08
